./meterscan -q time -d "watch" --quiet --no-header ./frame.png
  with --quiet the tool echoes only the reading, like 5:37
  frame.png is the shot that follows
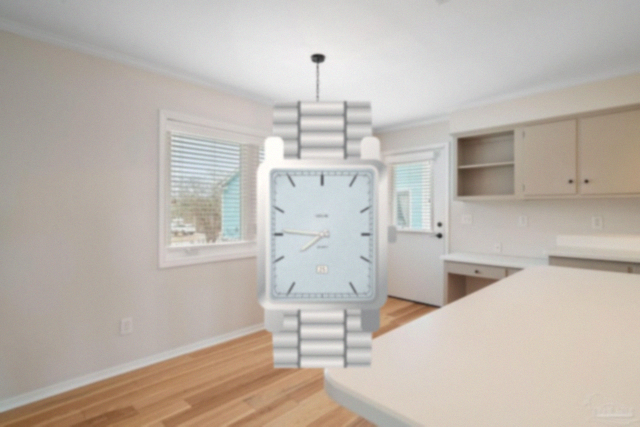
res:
7:46
